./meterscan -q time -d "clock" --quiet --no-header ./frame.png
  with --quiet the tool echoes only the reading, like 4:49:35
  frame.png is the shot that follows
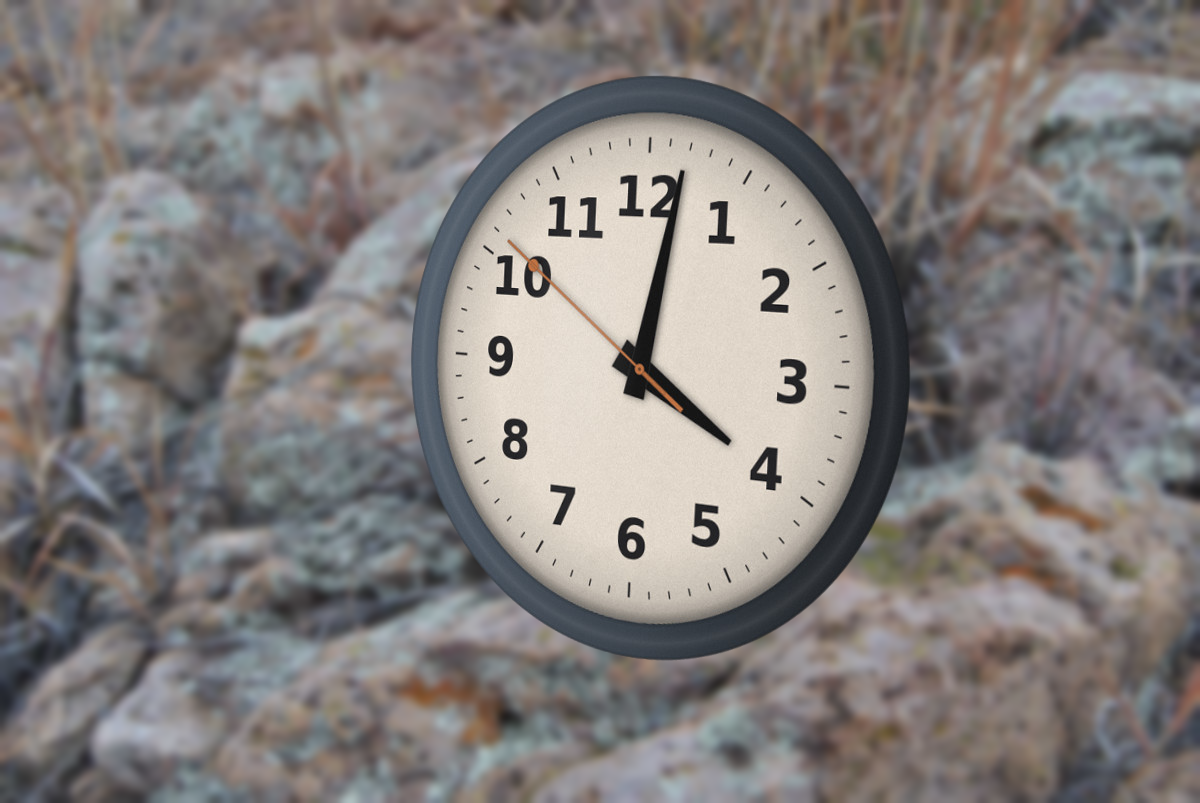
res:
4:01:51
